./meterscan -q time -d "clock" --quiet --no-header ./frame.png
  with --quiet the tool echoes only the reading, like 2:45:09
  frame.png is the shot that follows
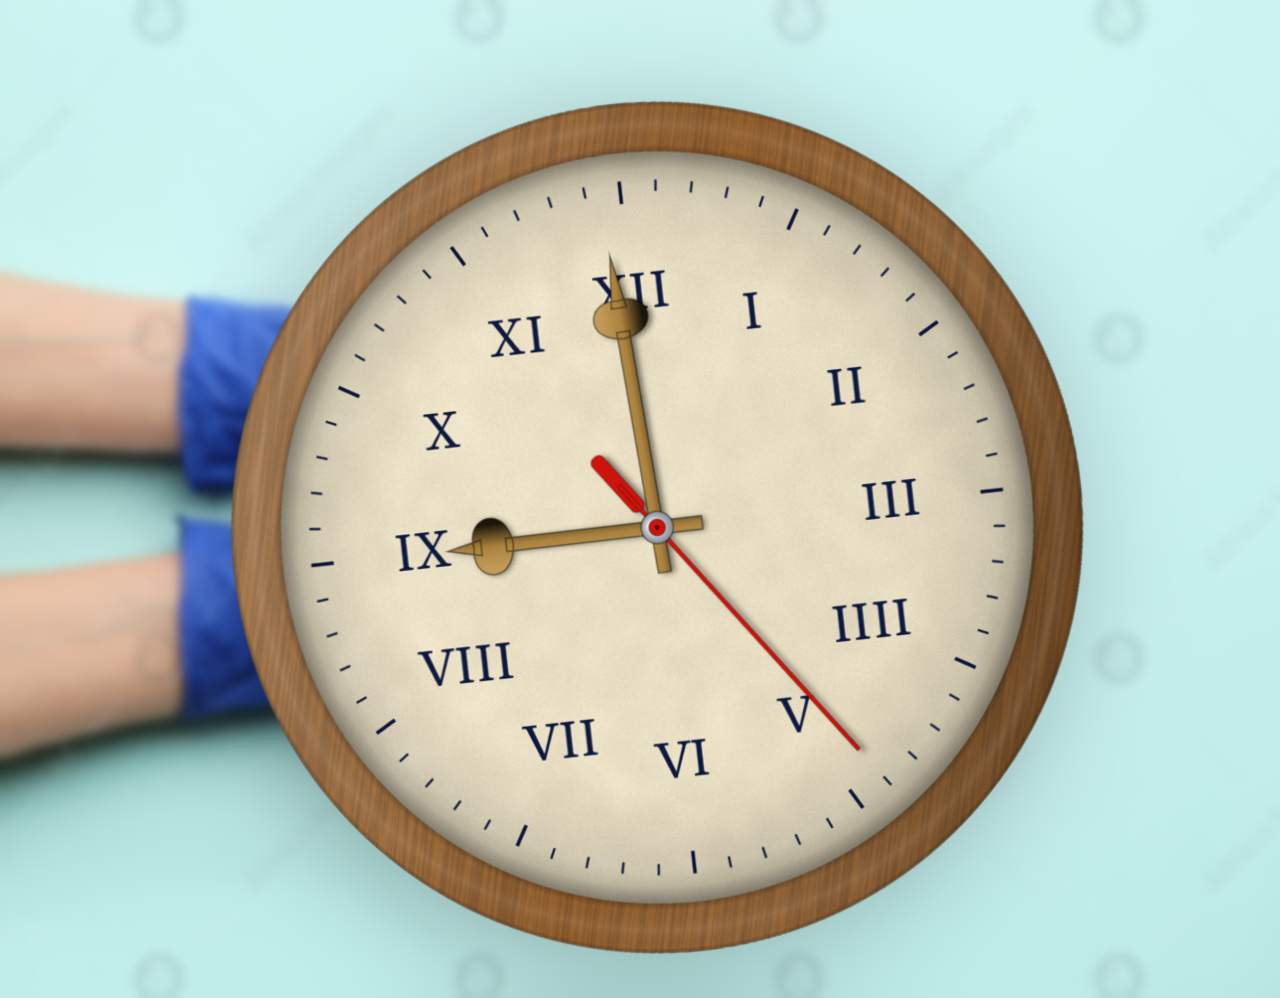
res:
8:59:24
